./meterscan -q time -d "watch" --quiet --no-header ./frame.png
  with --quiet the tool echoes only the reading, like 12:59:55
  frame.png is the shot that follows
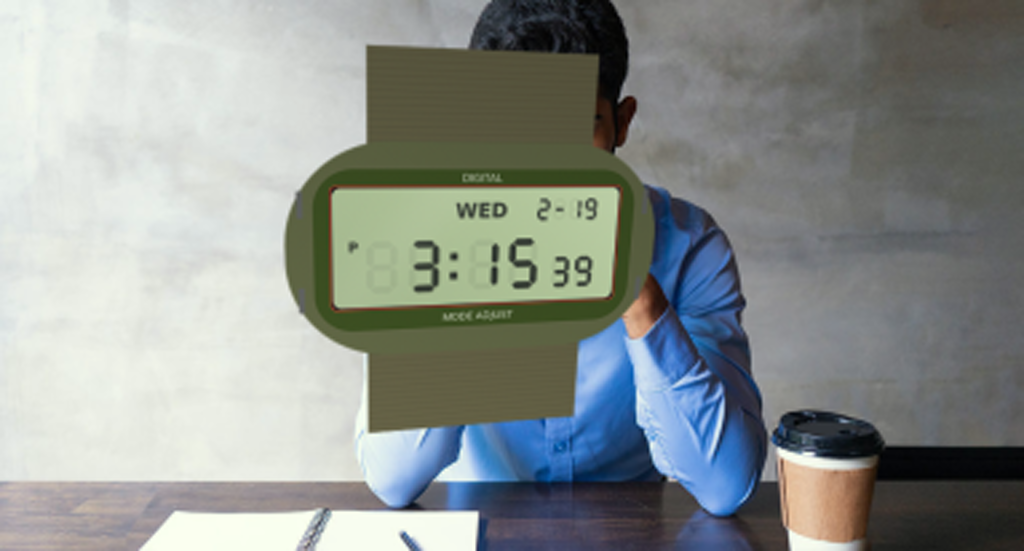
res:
3:15:39
